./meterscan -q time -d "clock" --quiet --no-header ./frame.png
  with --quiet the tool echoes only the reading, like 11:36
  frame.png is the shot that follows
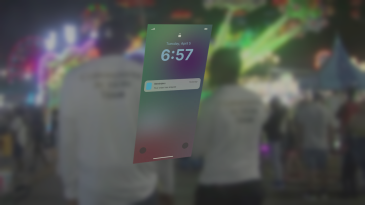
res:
6:57
